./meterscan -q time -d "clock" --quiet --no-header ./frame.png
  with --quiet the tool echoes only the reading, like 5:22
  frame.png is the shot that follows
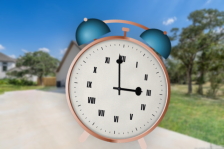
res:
2:59
